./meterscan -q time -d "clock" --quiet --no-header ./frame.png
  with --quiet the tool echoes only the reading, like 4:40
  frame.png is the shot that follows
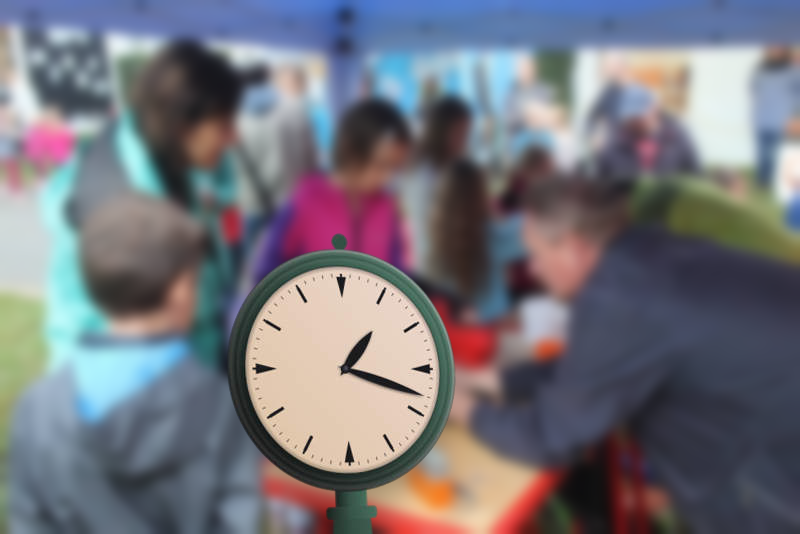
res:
1:18
